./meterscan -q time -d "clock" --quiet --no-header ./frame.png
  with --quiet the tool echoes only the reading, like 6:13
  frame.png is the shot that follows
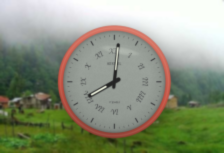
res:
8:01
